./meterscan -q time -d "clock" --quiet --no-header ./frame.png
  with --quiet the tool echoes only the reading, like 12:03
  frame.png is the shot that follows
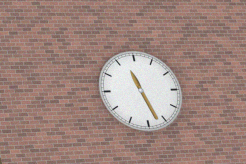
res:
11:27
